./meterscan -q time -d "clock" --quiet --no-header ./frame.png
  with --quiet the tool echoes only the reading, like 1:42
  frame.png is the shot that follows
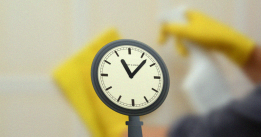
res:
11:07
